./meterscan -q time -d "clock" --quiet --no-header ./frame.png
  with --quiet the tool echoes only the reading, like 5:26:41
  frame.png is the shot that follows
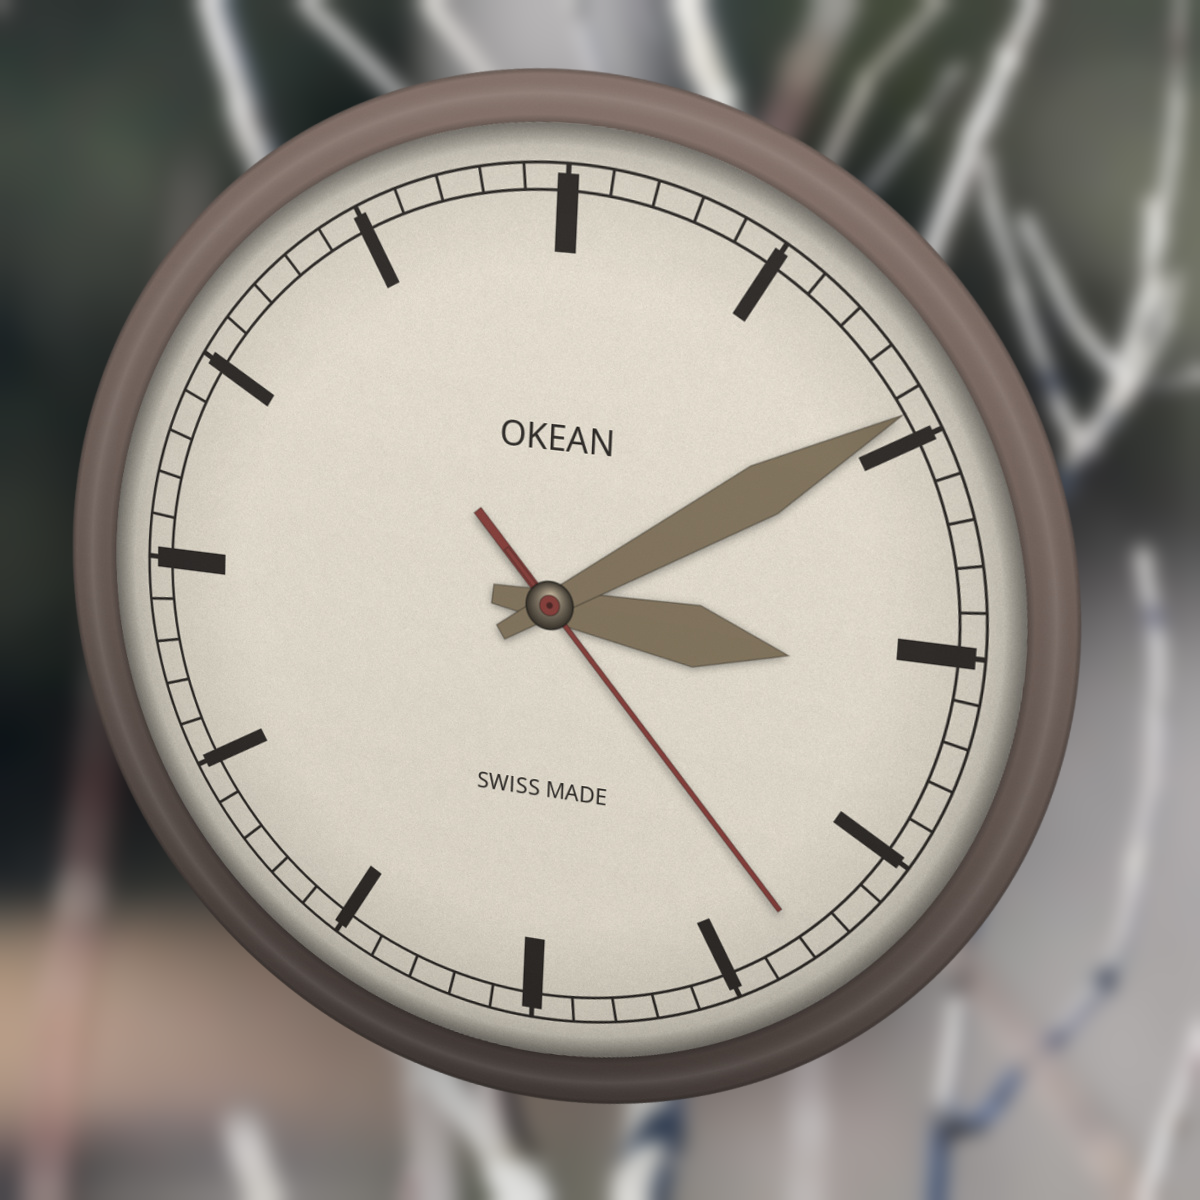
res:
3:09:23
